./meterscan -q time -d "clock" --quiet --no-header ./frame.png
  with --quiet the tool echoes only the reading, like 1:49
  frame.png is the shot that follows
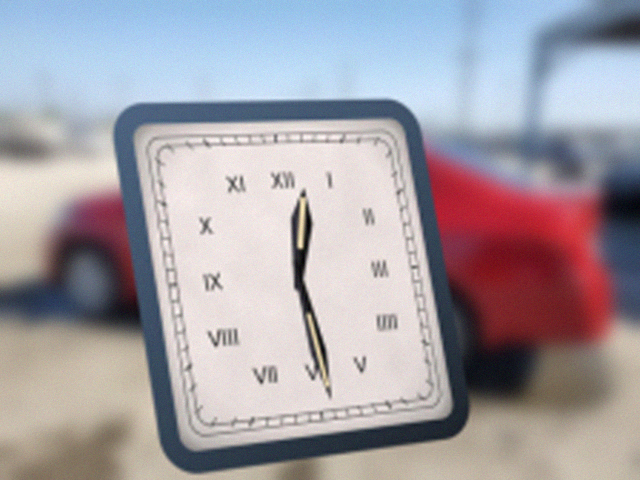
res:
12:29
